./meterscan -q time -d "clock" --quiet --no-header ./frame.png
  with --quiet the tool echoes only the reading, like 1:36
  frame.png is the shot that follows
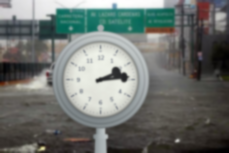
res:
2:14
